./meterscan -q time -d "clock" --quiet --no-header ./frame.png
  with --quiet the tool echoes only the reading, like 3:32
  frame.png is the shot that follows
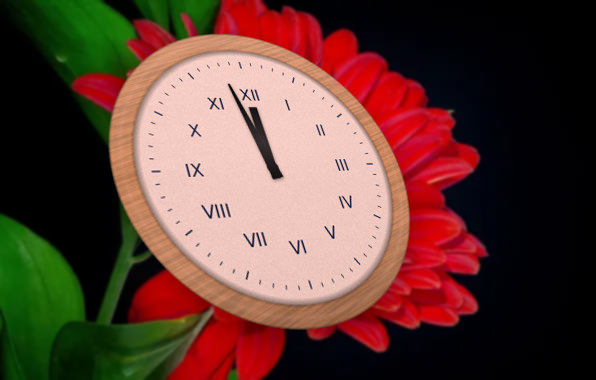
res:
11:58
